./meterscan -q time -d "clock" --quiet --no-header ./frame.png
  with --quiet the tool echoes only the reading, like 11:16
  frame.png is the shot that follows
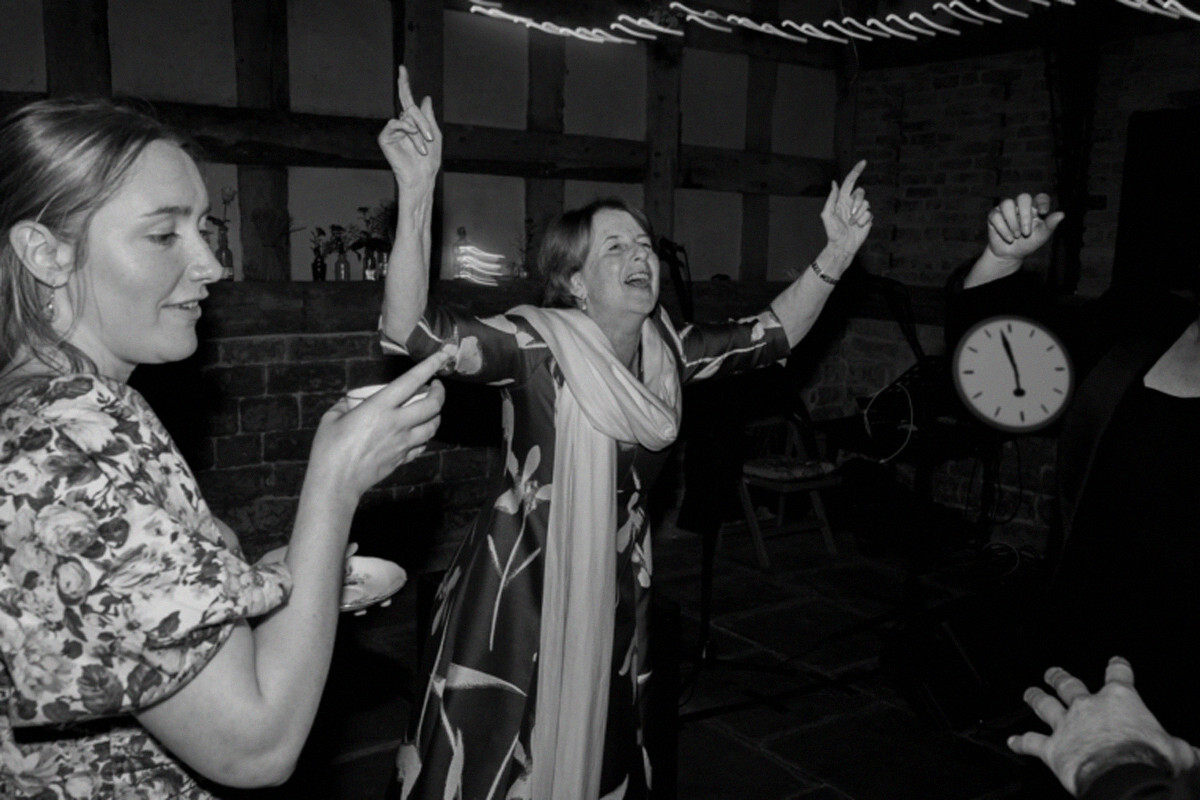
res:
5:58
